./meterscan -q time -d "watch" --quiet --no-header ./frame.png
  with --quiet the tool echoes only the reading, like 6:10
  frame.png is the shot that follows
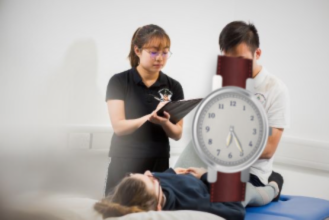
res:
6:25
